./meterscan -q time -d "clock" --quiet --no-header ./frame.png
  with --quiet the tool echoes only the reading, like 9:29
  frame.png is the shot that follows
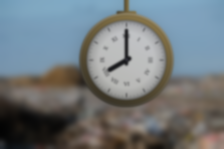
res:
8:00
